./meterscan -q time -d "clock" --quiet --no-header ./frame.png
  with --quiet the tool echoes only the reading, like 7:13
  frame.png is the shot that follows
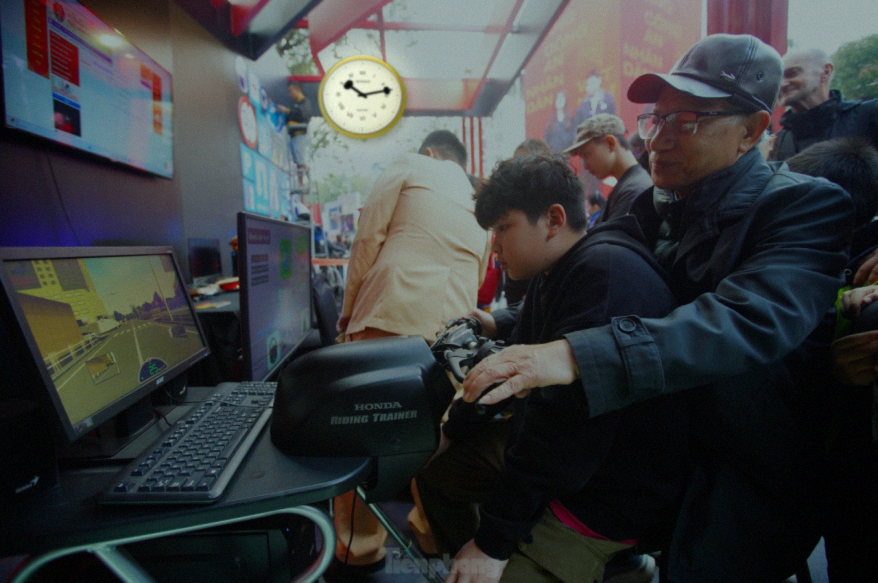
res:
10:13
